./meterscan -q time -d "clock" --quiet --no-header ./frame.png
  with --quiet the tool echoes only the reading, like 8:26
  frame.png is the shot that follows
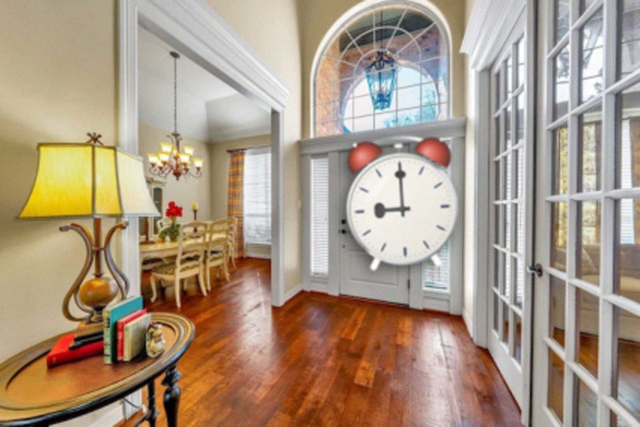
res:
9:00
